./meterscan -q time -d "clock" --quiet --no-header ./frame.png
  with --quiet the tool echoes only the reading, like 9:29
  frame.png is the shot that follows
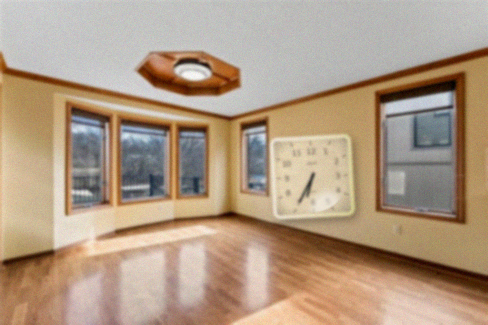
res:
6:35
